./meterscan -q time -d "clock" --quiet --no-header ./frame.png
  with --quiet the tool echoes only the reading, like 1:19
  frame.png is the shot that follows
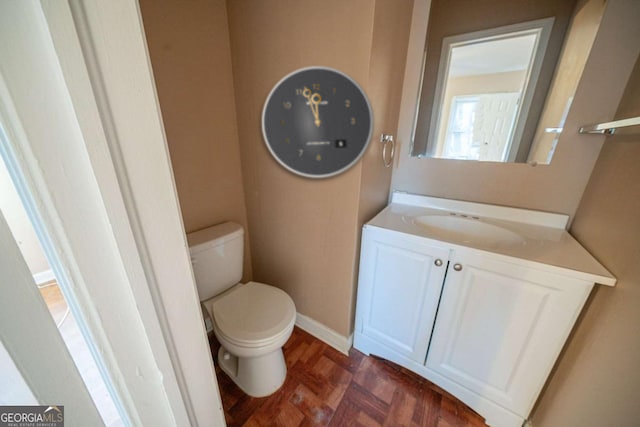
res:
11:57
